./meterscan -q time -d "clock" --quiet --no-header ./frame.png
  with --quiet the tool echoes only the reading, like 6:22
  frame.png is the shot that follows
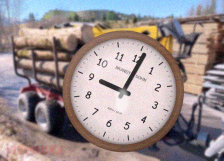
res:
9:01
